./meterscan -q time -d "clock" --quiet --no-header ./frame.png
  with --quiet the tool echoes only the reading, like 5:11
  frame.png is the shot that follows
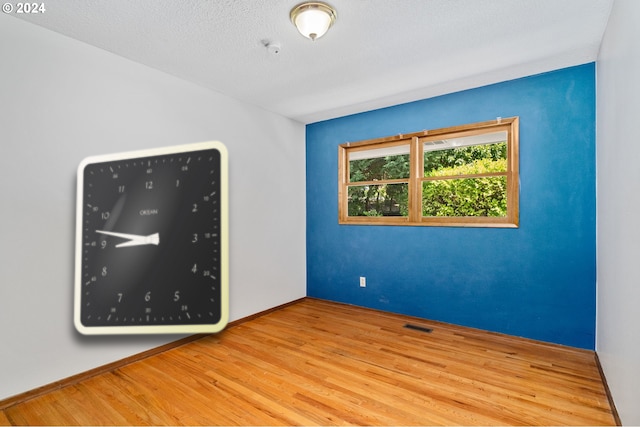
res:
8:47
